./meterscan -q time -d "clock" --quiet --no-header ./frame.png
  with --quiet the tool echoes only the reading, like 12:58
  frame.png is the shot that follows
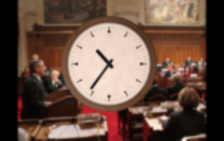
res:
10:36
